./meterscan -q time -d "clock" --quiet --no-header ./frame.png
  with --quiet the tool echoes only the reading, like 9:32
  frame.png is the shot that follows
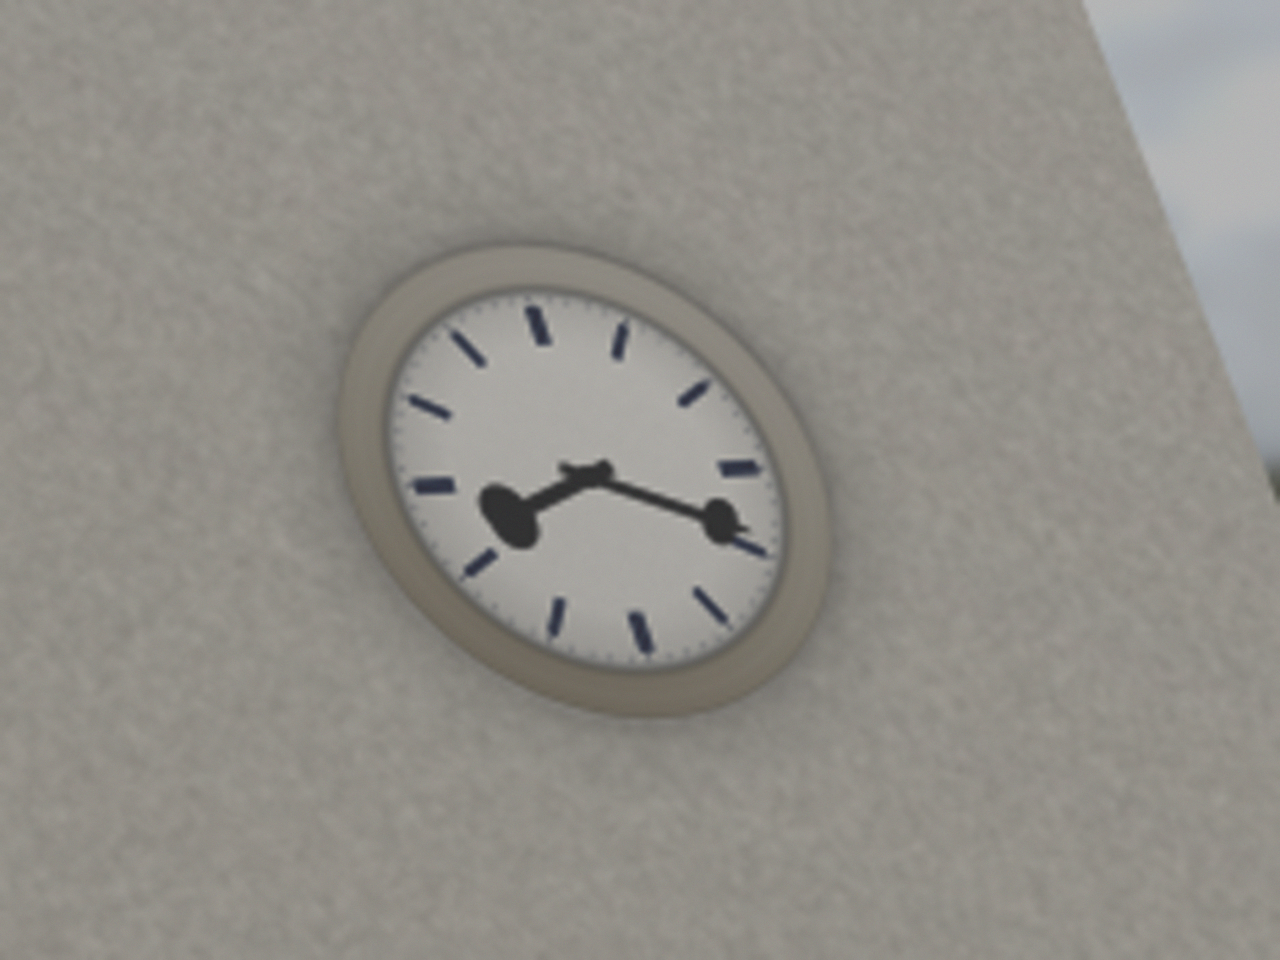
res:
8:19
